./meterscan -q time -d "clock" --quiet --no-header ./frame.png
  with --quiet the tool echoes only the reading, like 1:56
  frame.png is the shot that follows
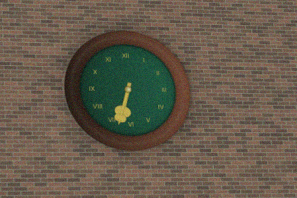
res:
6:33
